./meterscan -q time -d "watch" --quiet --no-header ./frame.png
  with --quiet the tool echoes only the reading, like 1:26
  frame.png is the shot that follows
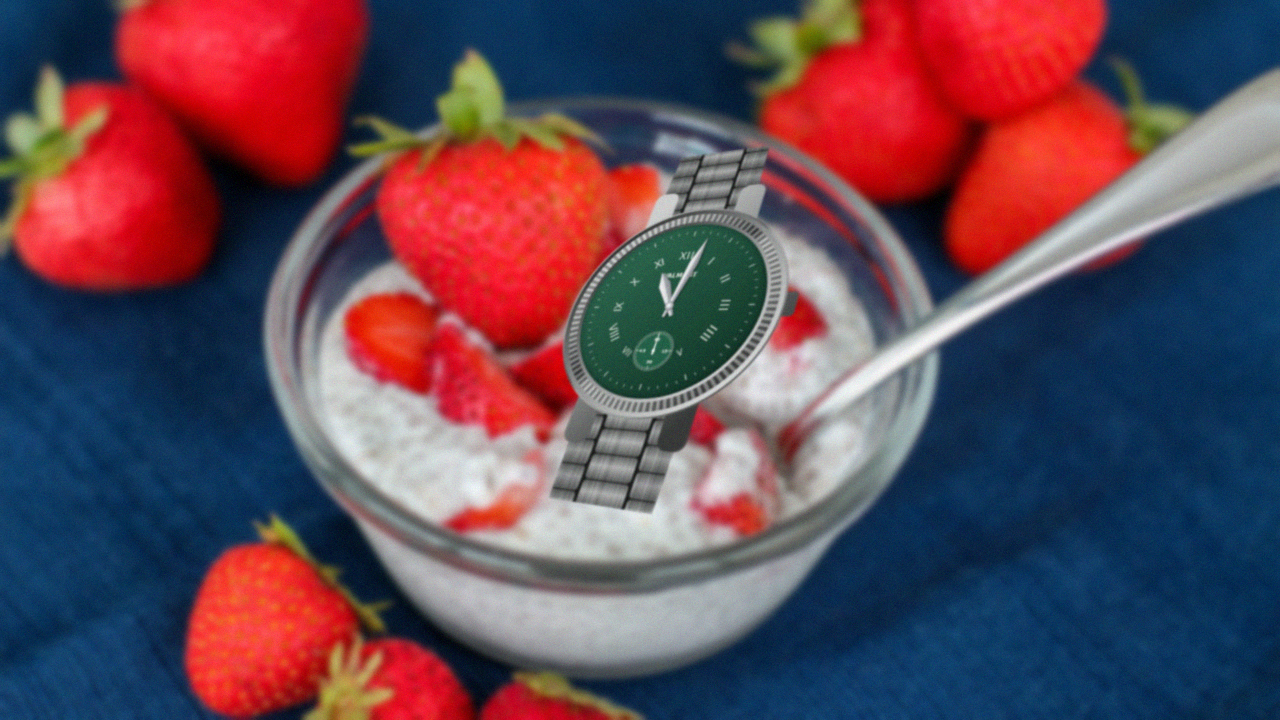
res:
11:02
